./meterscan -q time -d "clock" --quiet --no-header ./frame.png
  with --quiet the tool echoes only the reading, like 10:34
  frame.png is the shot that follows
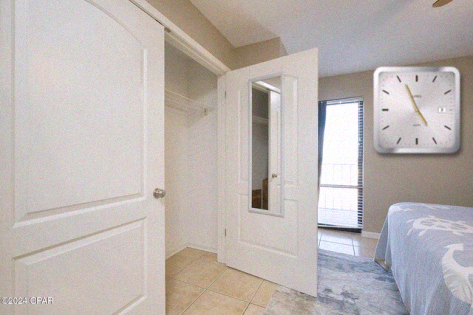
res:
4:56
